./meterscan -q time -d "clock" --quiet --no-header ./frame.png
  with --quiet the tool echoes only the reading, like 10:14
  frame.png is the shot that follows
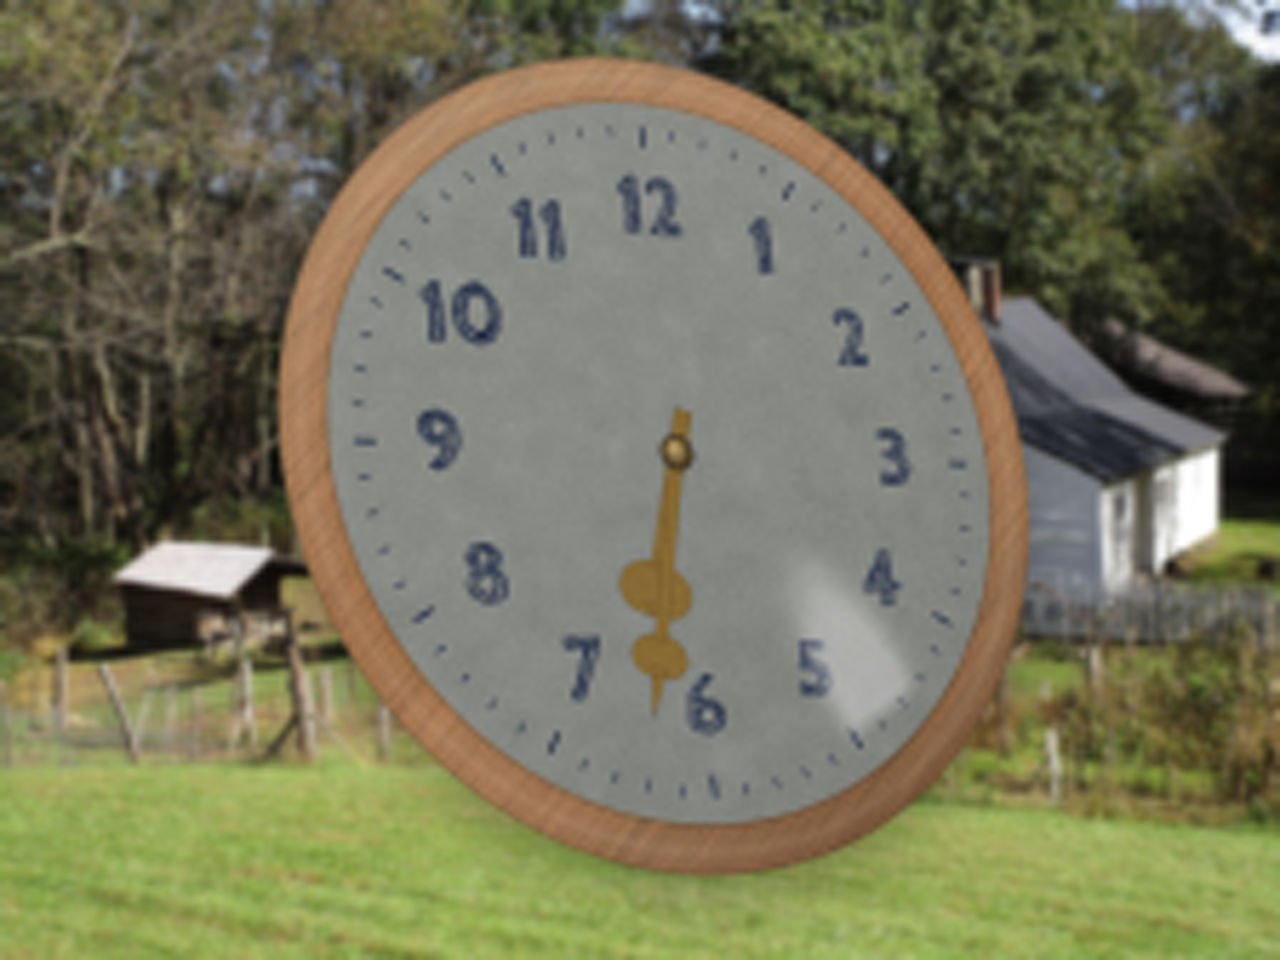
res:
6:32
